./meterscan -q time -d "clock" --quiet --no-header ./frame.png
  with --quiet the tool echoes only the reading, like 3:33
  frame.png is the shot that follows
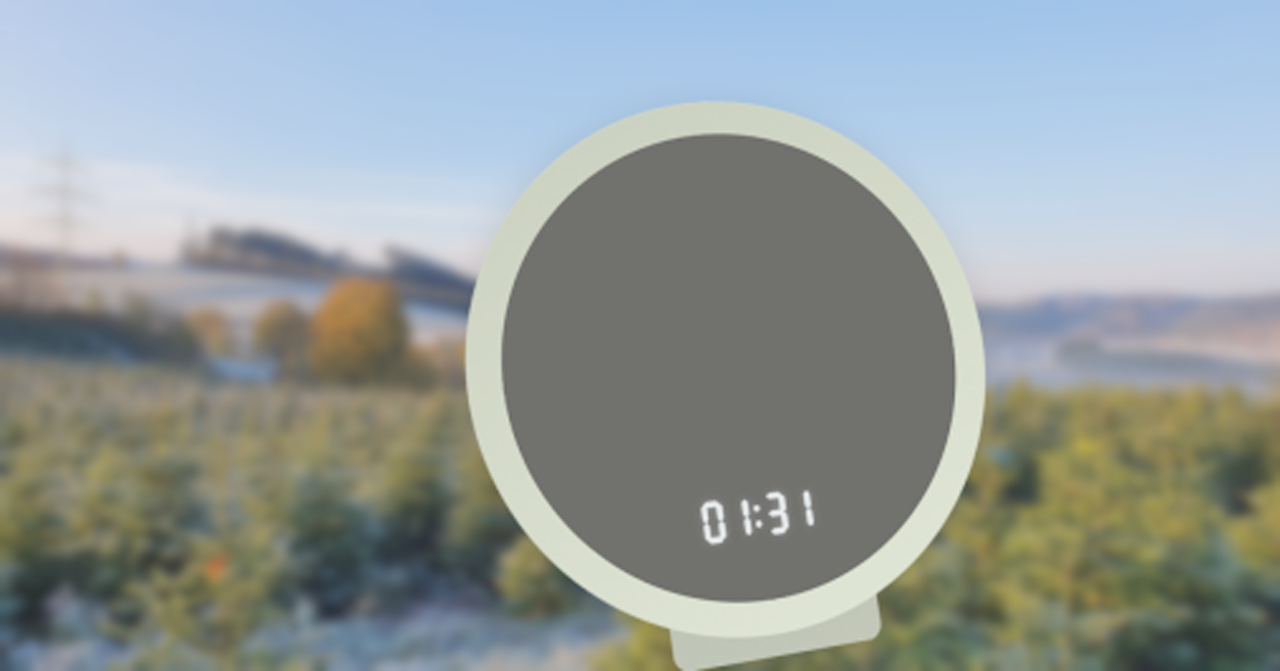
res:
1:31
